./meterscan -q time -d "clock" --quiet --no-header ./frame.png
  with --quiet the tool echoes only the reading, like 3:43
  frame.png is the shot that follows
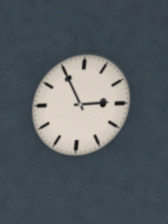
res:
2:55
